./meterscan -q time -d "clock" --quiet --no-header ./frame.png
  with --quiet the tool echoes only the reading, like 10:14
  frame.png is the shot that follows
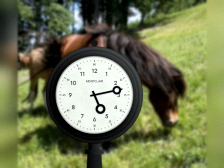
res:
5:13
